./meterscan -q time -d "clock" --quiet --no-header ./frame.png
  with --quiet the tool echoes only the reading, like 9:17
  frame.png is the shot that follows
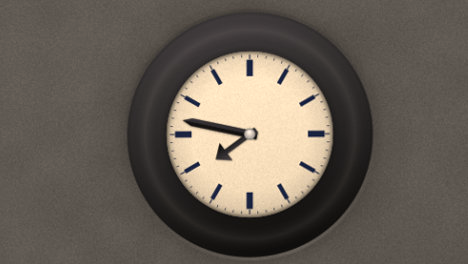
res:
7:47
